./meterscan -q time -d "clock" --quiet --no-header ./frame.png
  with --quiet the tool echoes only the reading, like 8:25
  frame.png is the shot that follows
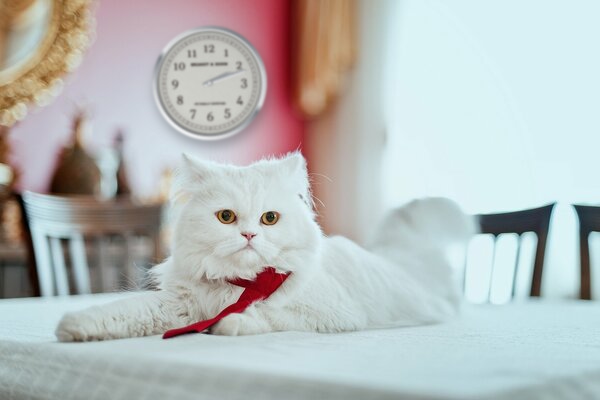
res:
2:12
